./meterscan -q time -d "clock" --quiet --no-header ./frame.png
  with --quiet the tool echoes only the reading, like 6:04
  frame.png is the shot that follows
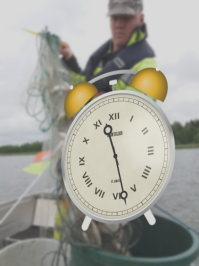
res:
11:28
